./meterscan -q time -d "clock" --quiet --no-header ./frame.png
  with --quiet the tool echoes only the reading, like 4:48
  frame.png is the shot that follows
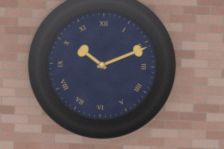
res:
10:11
